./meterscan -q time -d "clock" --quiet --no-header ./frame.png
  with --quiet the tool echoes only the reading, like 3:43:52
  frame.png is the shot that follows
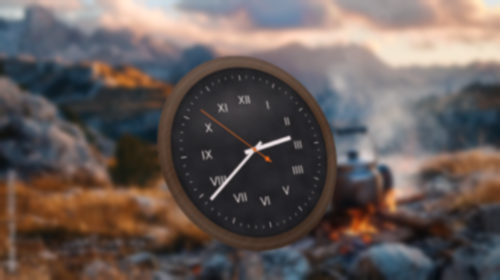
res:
2:38:52
